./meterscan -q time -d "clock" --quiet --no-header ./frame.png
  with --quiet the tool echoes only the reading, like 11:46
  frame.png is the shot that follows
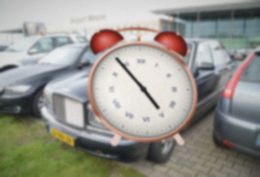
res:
4:54
